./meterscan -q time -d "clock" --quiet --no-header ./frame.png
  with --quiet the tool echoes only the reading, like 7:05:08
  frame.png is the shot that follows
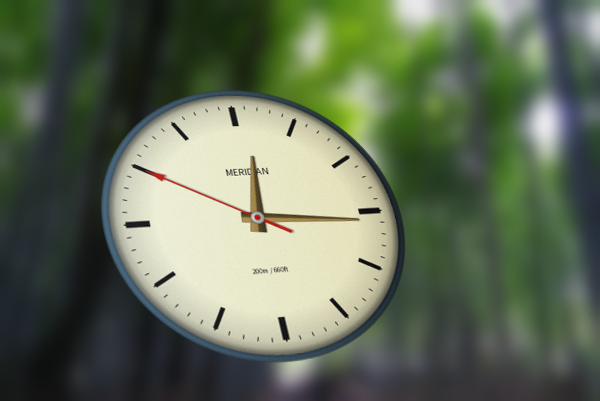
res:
12:15:50
